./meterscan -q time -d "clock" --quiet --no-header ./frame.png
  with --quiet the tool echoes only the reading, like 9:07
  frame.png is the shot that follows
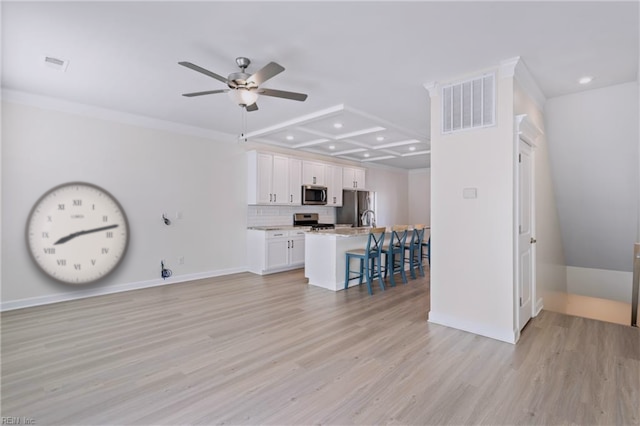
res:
8:13
